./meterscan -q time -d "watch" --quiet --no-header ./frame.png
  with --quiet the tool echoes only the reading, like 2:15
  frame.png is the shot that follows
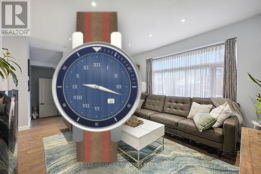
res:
9:18
